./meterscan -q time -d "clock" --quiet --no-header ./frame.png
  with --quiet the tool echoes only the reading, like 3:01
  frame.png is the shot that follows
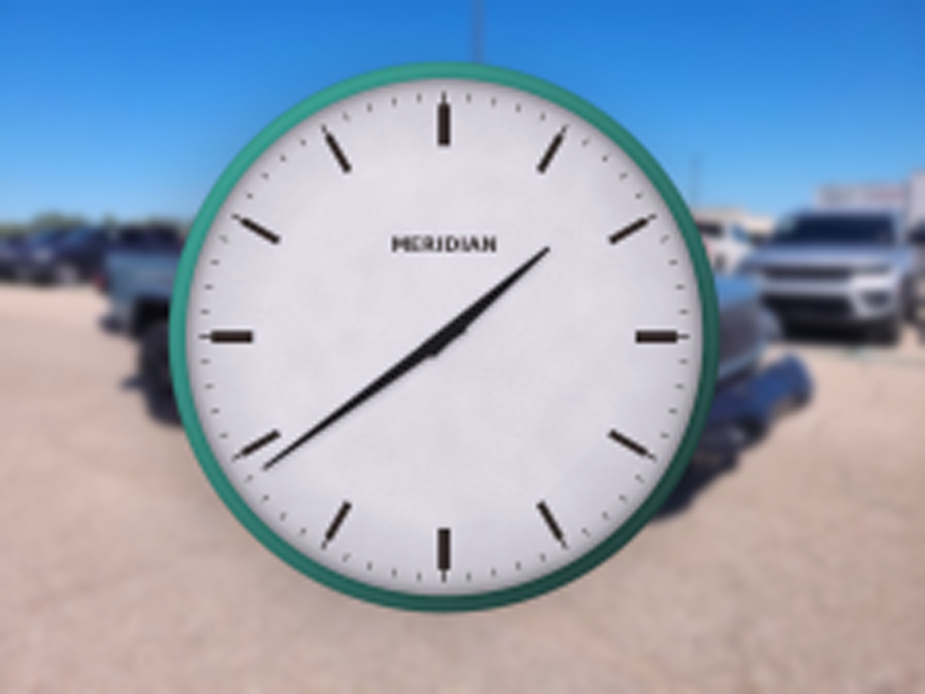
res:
1:39
